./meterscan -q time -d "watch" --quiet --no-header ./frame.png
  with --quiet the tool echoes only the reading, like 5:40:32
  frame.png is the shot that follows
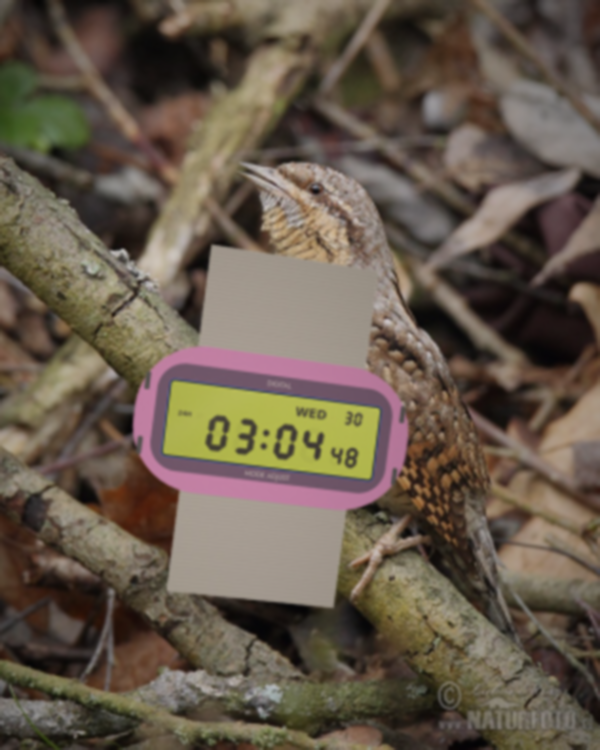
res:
3:04:48
